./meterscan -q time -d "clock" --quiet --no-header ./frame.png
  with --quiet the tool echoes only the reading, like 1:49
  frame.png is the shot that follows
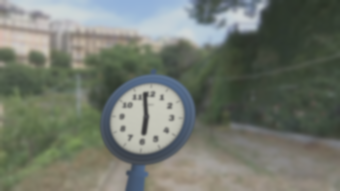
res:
5:58
